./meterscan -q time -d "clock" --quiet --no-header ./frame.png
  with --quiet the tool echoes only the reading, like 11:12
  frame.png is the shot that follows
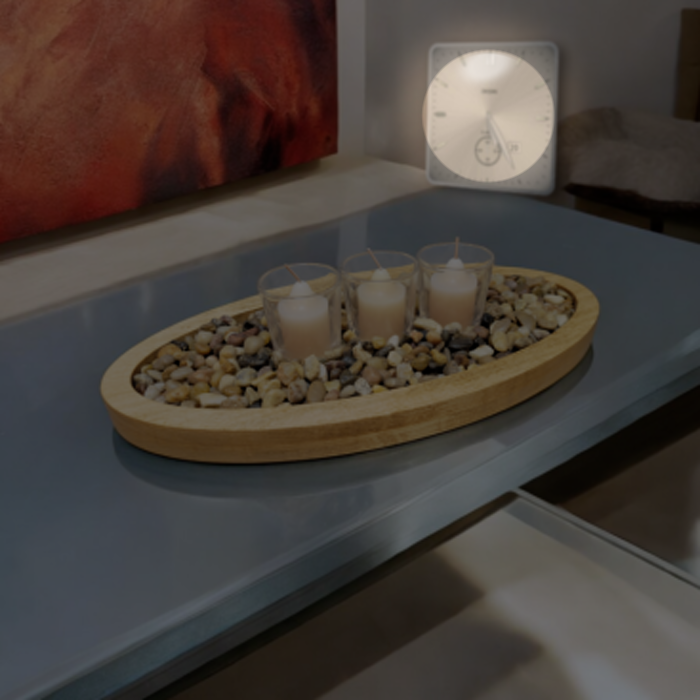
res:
5:25
